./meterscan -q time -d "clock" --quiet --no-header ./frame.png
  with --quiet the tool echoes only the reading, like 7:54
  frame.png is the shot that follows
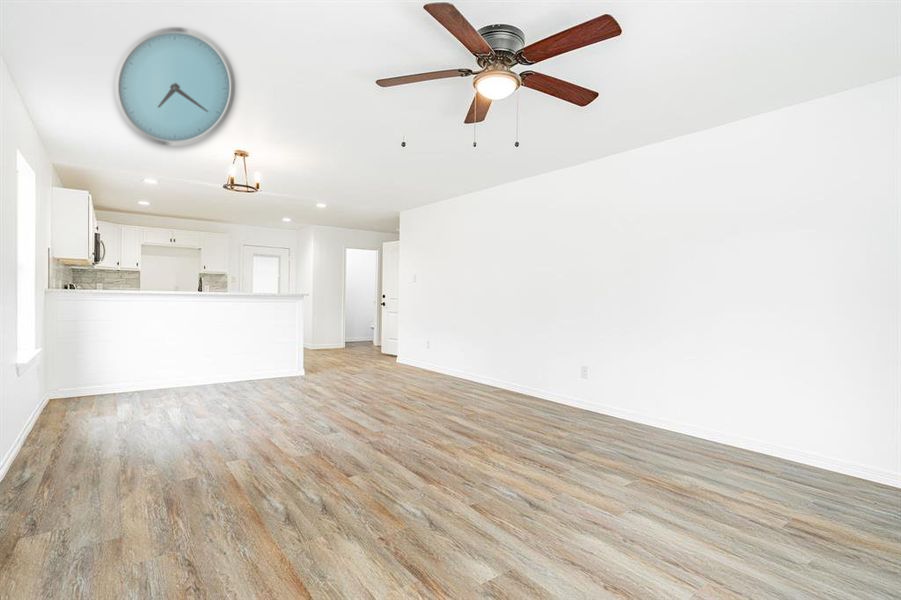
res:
7:21
